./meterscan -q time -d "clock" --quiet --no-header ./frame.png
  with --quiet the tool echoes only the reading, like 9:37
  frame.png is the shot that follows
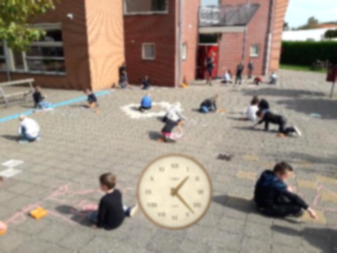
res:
1:23
